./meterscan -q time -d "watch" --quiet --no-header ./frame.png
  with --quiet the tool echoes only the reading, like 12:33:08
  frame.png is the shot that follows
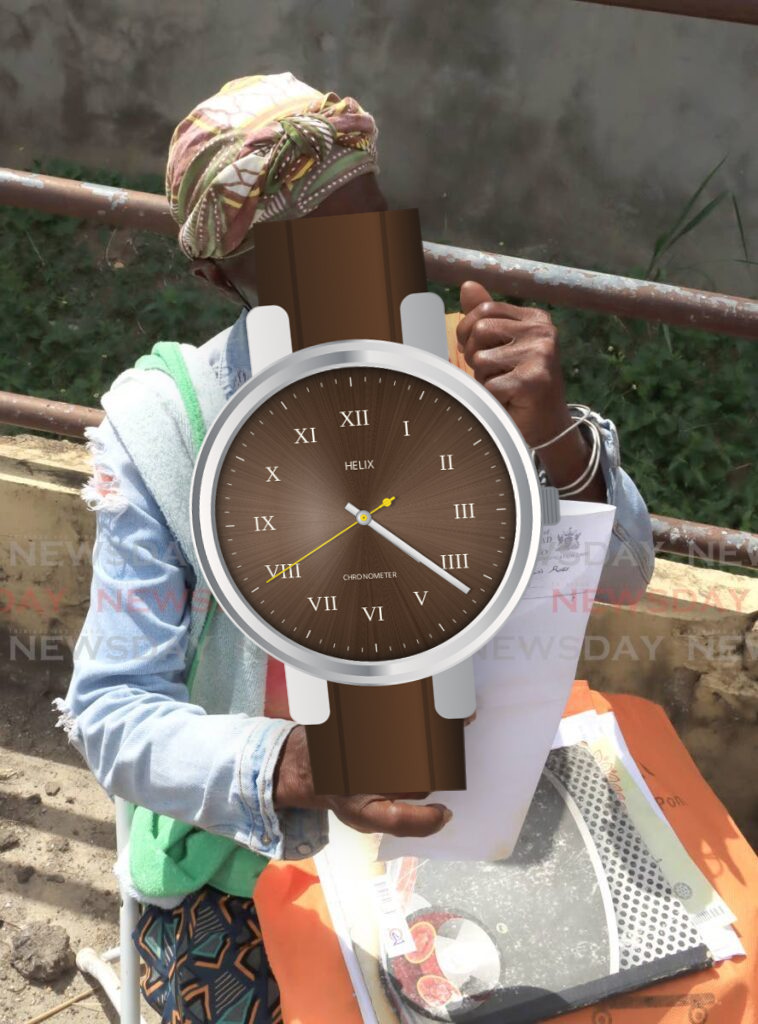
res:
4:21:40
